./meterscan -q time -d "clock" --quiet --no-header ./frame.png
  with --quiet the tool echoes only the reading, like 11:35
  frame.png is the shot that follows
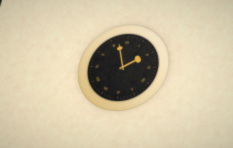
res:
1:57
